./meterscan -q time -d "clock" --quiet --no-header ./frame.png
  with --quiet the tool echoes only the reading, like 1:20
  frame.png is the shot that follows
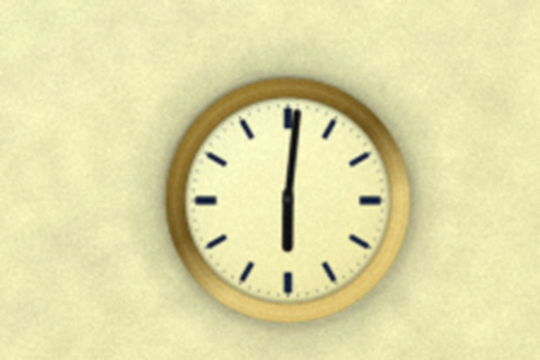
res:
6:01
